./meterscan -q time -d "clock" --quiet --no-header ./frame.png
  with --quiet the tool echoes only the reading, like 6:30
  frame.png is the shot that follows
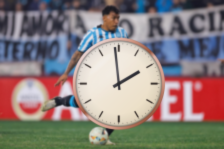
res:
1:59
